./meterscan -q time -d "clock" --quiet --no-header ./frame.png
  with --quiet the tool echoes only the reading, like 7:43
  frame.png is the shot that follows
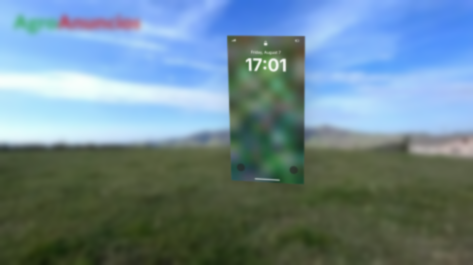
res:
17:01
